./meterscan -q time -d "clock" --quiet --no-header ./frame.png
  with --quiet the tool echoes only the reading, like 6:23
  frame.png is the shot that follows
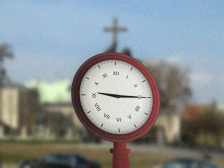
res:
9:15
